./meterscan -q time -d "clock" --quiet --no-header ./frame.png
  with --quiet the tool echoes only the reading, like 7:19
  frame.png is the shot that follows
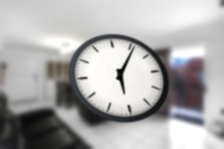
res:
6:06
